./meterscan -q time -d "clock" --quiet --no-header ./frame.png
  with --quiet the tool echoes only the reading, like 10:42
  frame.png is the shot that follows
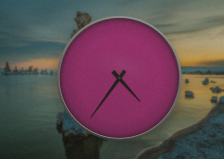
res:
4:36
